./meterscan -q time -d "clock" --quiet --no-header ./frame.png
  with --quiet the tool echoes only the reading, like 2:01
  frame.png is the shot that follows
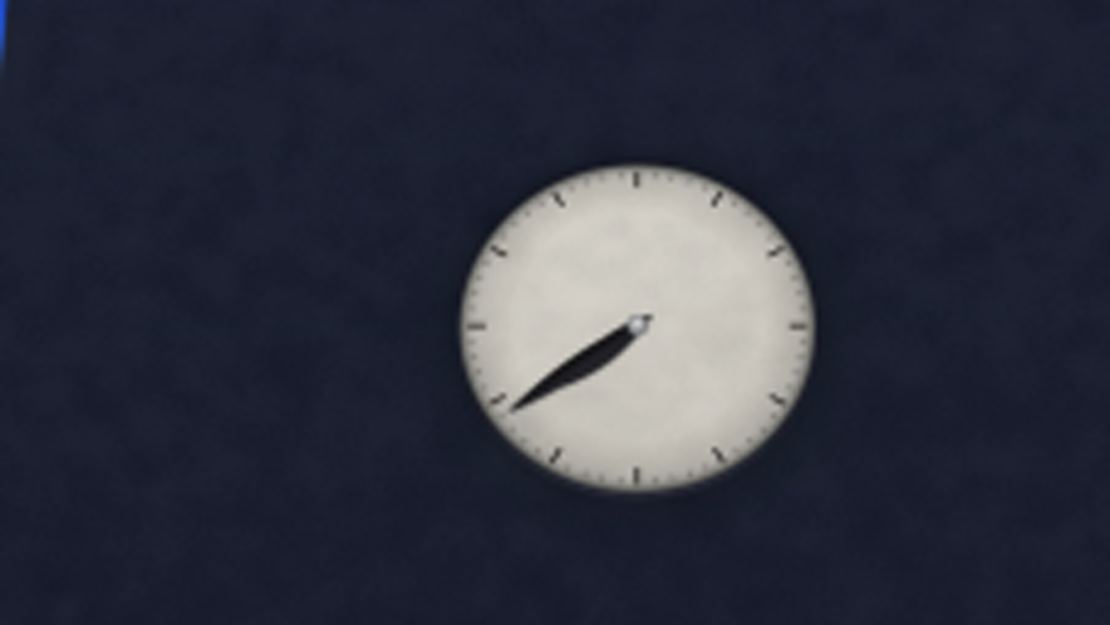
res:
7:39
